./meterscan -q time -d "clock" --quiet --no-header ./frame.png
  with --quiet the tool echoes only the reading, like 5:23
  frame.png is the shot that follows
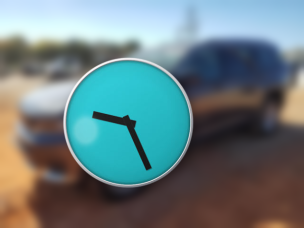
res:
9:26
